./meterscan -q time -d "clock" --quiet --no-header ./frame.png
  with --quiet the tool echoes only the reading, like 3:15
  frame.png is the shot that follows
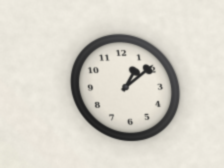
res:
1:09
